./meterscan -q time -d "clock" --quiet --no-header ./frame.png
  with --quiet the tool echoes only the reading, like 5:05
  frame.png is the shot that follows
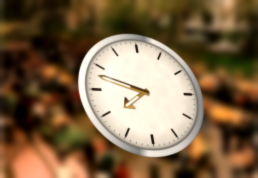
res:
7:48
